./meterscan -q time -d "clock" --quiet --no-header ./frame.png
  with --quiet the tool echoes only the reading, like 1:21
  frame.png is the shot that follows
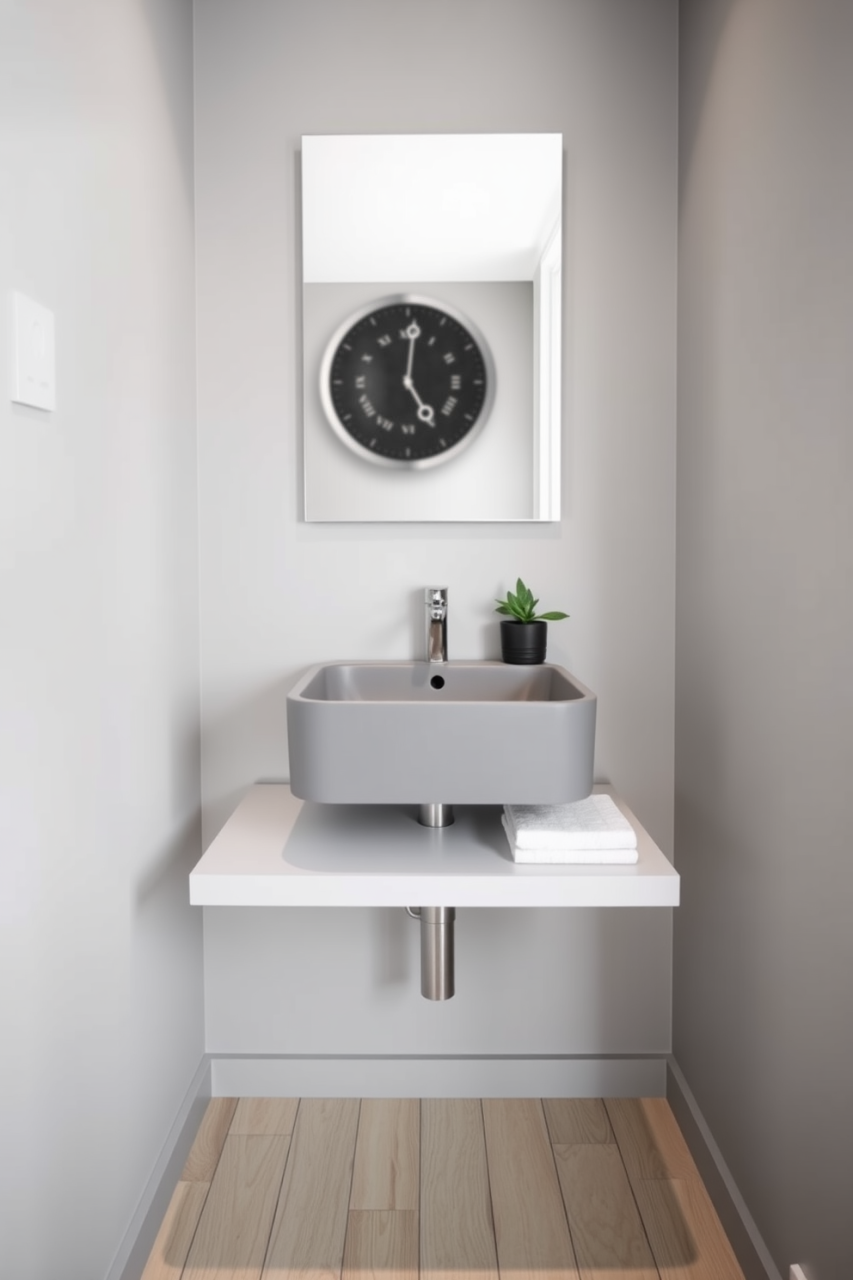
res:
5:01
